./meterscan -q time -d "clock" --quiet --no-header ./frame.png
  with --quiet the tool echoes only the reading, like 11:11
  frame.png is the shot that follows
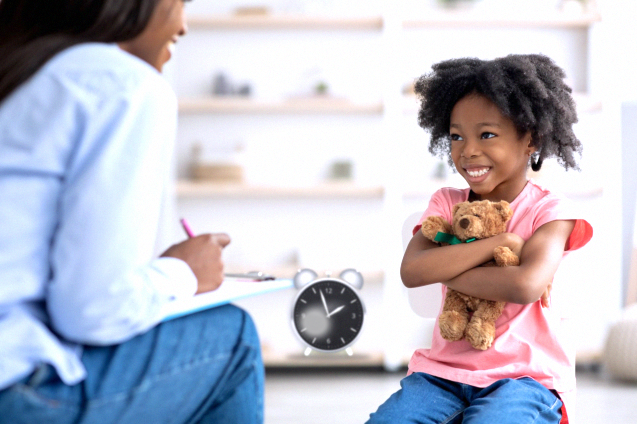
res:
1:57
